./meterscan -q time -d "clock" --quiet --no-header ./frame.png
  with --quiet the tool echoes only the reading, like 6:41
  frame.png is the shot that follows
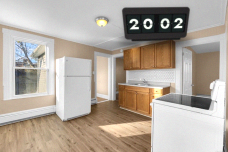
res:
20:02
